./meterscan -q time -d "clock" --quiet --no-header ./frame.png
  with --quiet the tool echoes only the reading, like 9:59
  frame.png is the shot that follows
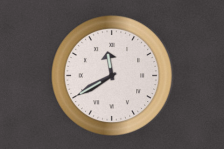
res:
11:40
